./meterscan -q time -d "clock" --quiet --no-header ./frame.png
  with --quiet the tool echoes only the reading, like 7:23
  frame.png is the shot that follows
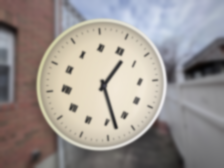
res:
12:23
